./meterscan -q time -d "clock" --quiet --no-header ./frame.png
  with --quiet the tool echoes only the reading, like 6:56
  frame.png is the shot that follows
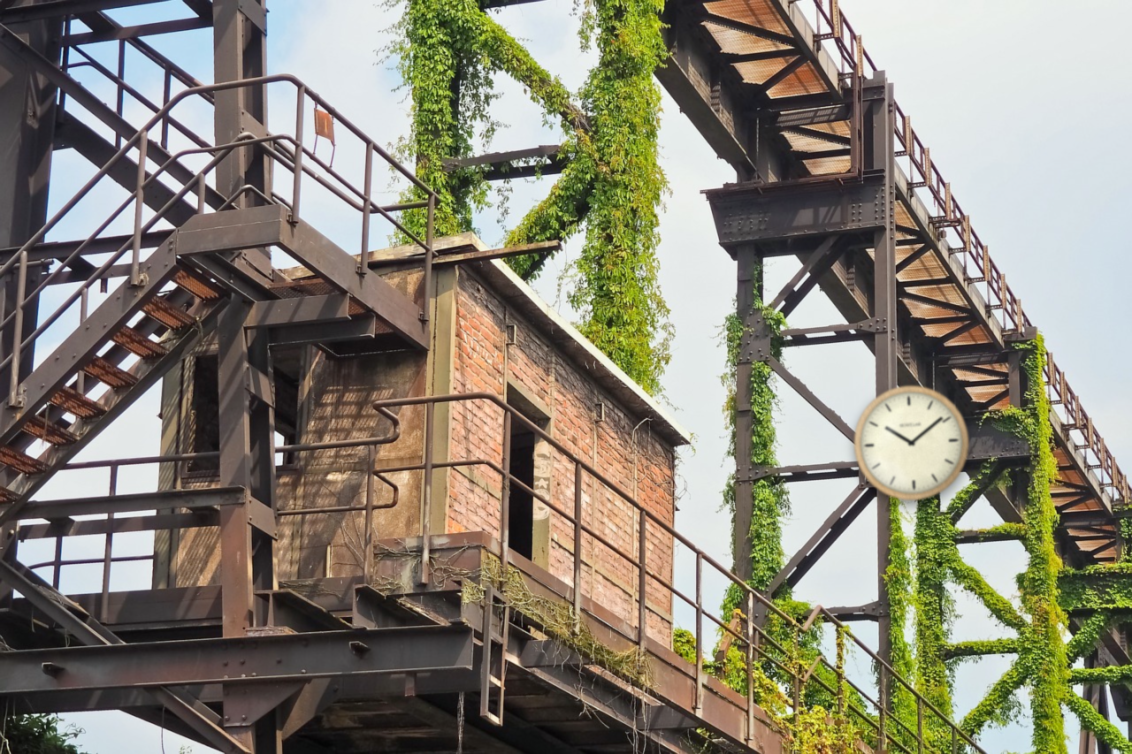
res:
10:09
